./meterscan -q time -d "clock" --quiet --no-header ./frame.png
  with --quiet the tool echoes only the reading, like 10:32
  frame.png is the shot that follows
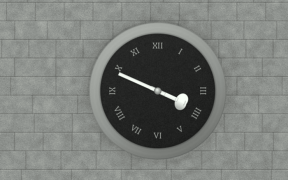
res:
3:49
